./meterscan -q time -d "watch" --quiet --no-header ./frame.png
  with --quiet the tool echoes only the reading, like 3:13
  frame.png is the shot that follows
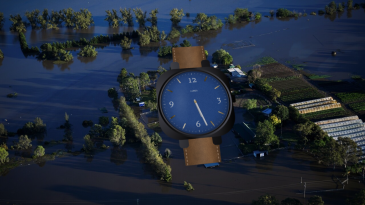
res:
5:27
